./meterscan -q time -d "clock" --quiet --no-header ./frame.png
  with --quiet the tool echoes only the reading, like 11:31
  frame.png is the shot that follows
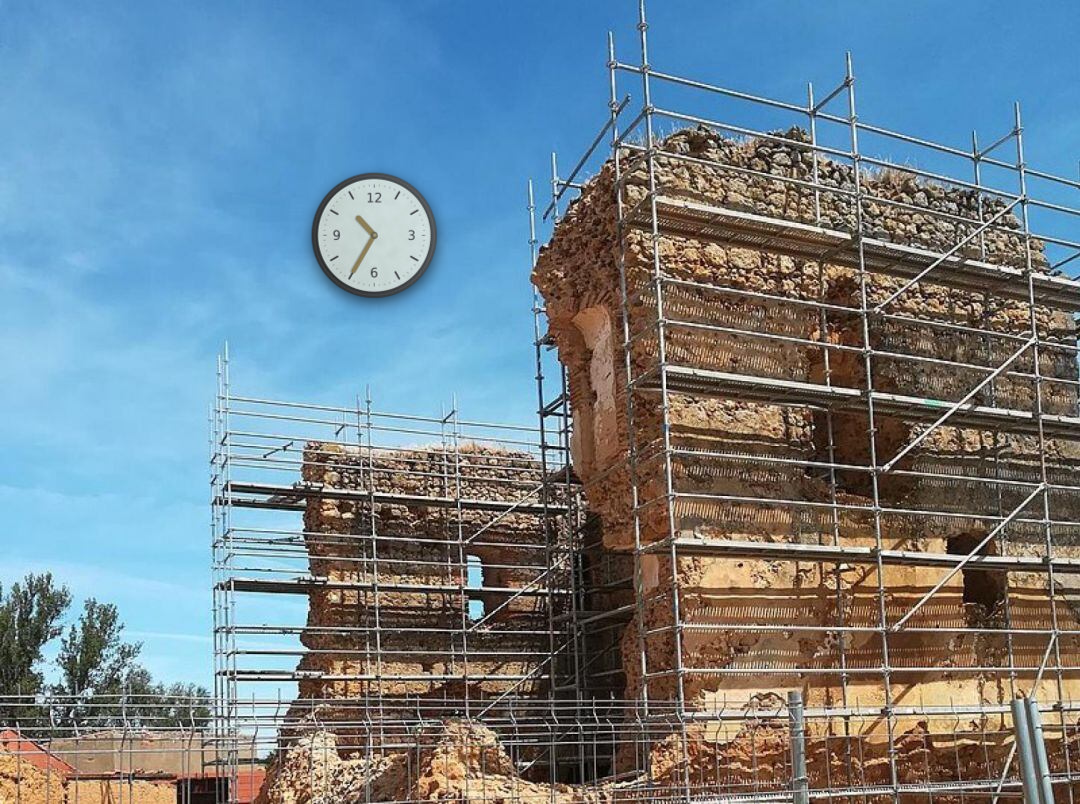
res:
10:35
